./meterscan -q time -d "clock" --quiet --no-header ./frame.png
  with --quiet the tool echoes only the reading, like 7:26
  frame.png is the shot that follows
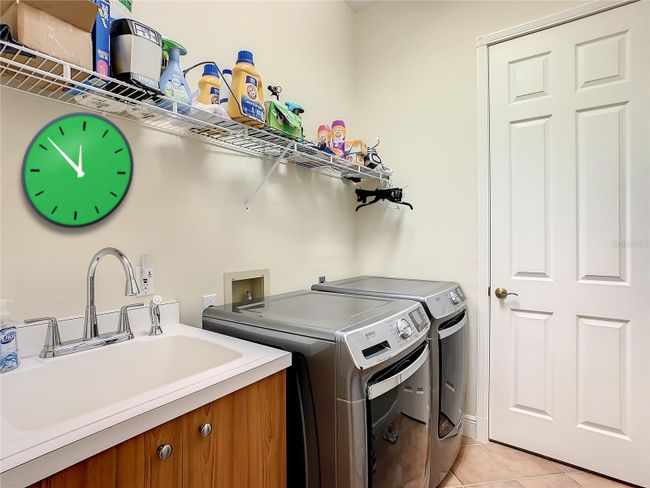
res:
11:52
